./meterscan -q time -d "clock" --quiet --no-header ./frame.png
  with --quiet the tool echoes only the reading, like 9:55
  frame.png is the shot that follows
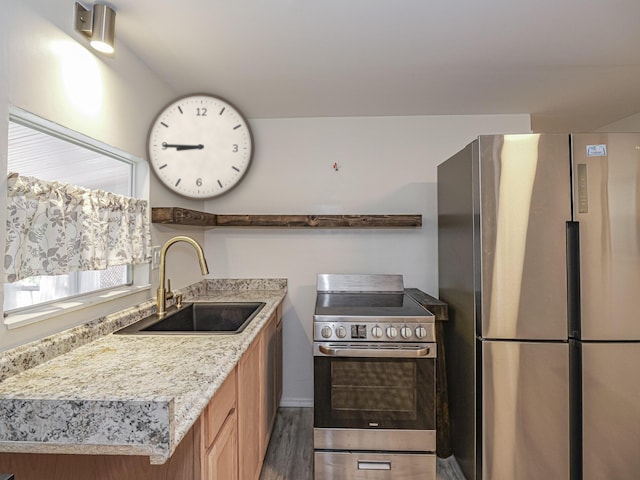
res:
8:45
